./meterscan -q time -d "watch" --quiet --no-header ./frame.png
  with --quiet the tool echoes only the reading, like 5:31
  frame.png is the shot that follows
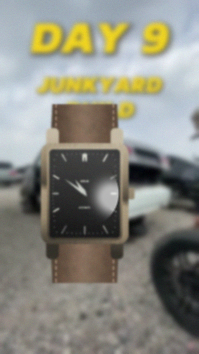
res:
10:51
